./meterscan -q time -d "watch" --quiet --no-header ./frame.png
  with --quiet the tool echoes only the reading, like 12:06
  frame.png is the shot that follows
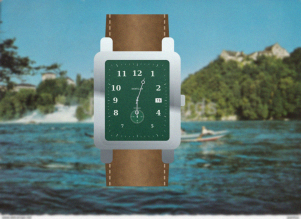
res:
6:03
